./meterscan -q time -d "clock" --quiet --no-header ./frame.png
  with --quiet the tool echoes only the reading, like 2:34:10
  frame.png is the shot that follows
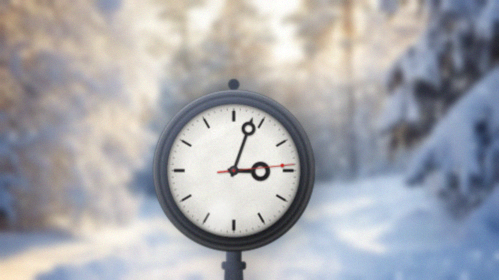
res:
3:03:14
